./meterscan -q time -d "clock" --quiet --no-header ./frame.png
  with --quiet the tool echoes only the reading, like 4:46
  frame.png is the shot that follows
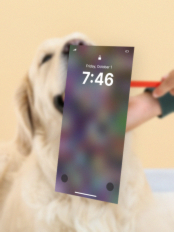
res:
7:46
